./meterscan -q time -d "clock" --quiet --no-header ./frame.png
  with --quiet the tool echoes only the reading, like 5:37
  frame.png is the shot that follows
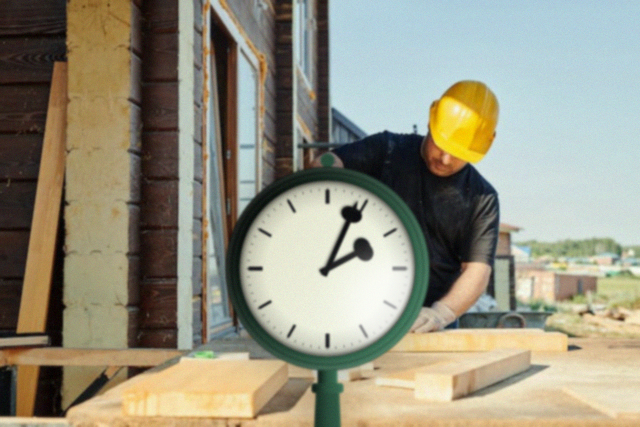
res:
2:04
